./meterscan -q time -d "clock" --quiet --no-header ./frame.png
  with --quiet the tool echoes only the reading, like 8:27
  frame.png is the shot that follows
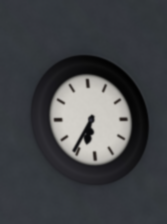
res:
6:36
